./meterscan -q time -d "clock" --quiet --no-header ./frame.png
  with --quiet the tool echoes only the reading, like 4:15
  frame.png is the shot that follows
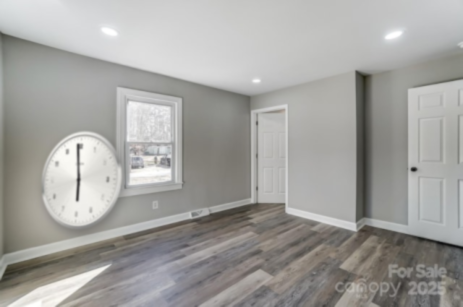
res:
5:59
